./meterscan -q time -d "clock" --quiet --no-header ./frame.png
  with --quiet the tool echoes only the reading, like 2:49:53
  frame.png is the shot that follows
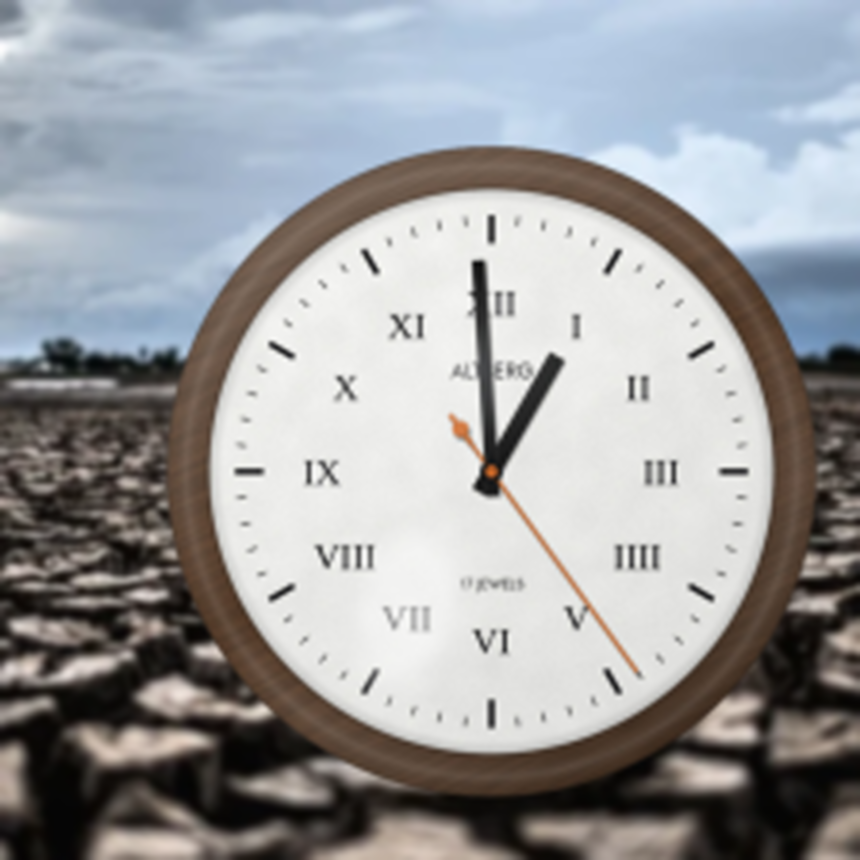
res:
12:59:24
